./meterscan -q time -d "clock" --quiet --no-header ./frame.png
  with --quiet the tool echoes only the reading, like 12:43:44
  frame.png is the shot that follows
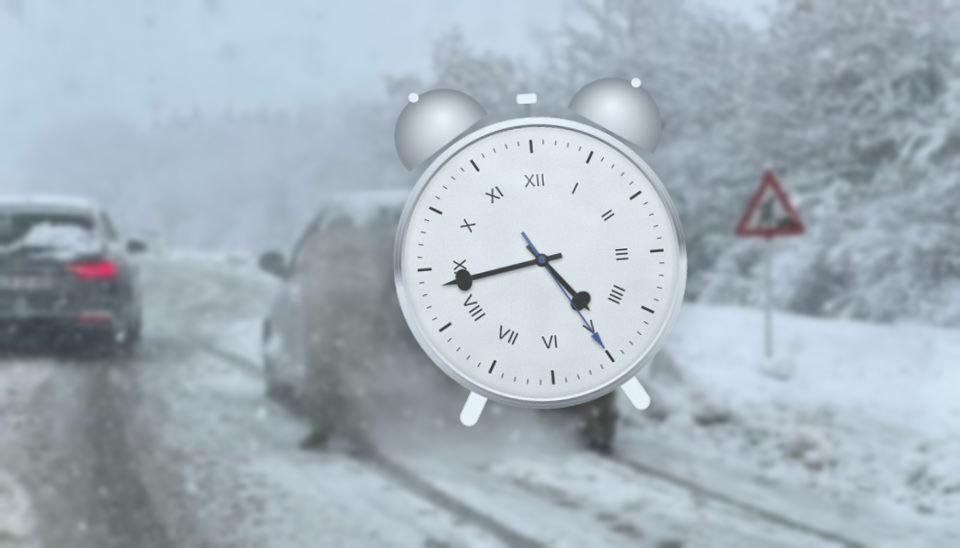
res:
4:43:25
